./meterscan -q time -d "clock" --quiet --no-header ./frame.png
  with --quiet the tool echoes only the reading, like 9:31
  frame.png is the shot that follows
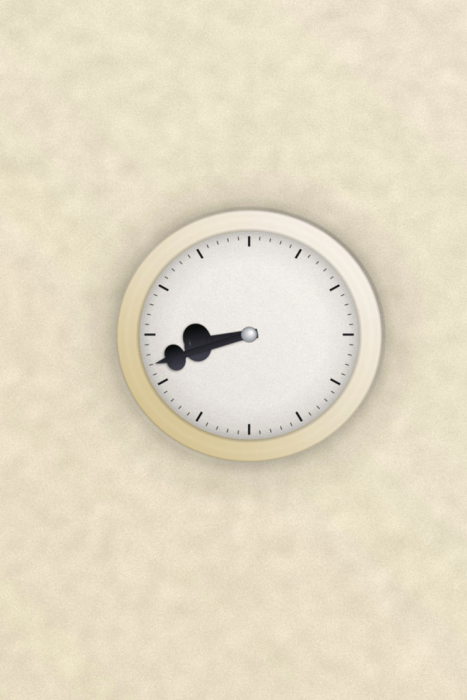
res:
8:42
